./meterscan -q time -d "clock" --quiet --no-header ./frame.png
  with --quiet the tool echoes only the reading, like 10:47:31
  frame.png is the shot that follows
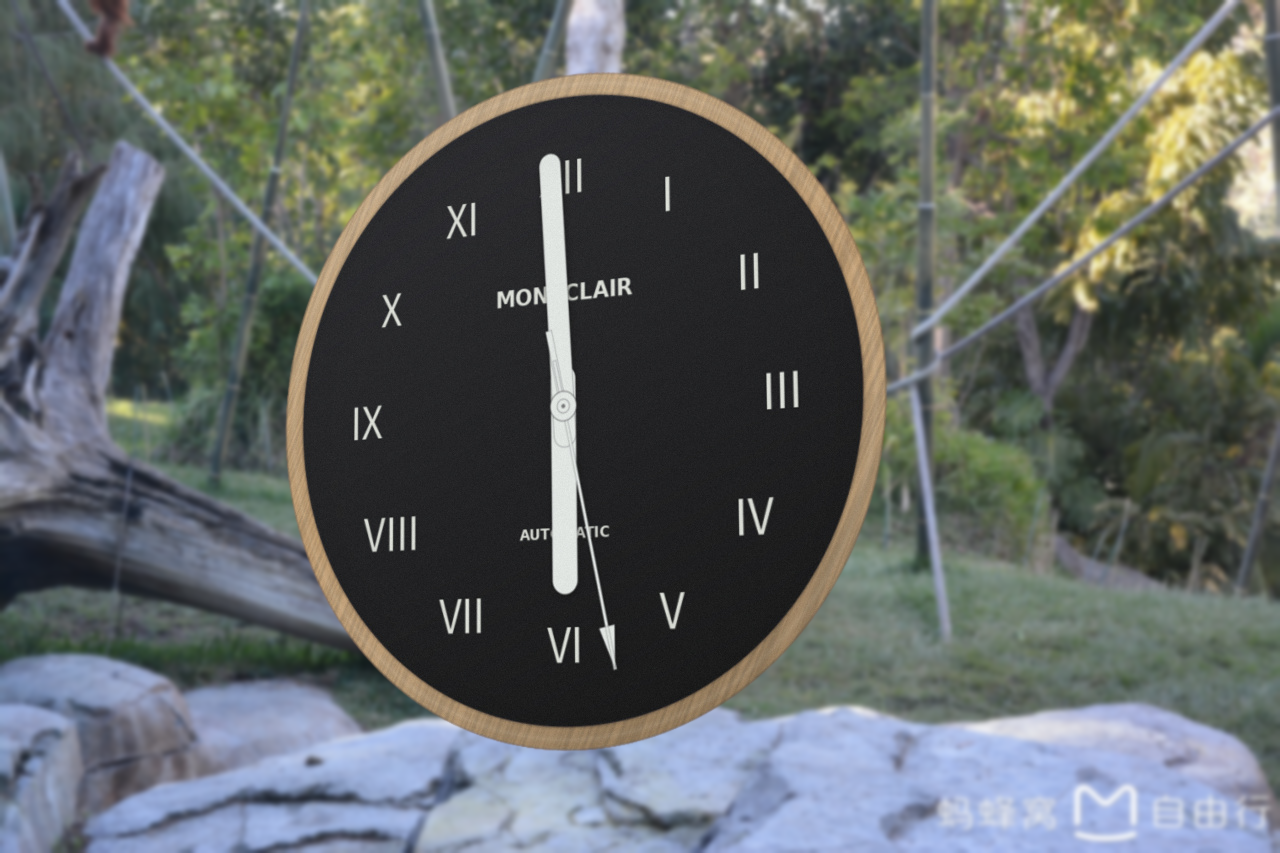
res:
5:59:28
